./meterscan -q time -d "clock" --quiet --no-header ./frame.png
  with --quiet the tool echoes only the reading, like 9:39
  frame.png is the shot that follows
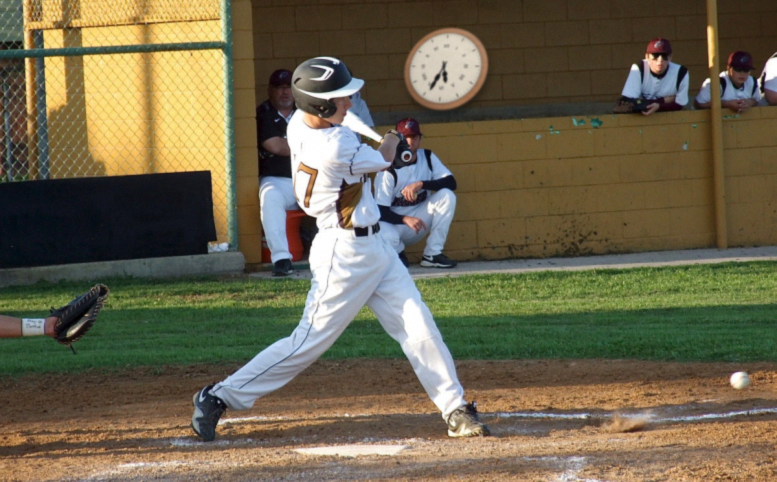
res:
5:34
